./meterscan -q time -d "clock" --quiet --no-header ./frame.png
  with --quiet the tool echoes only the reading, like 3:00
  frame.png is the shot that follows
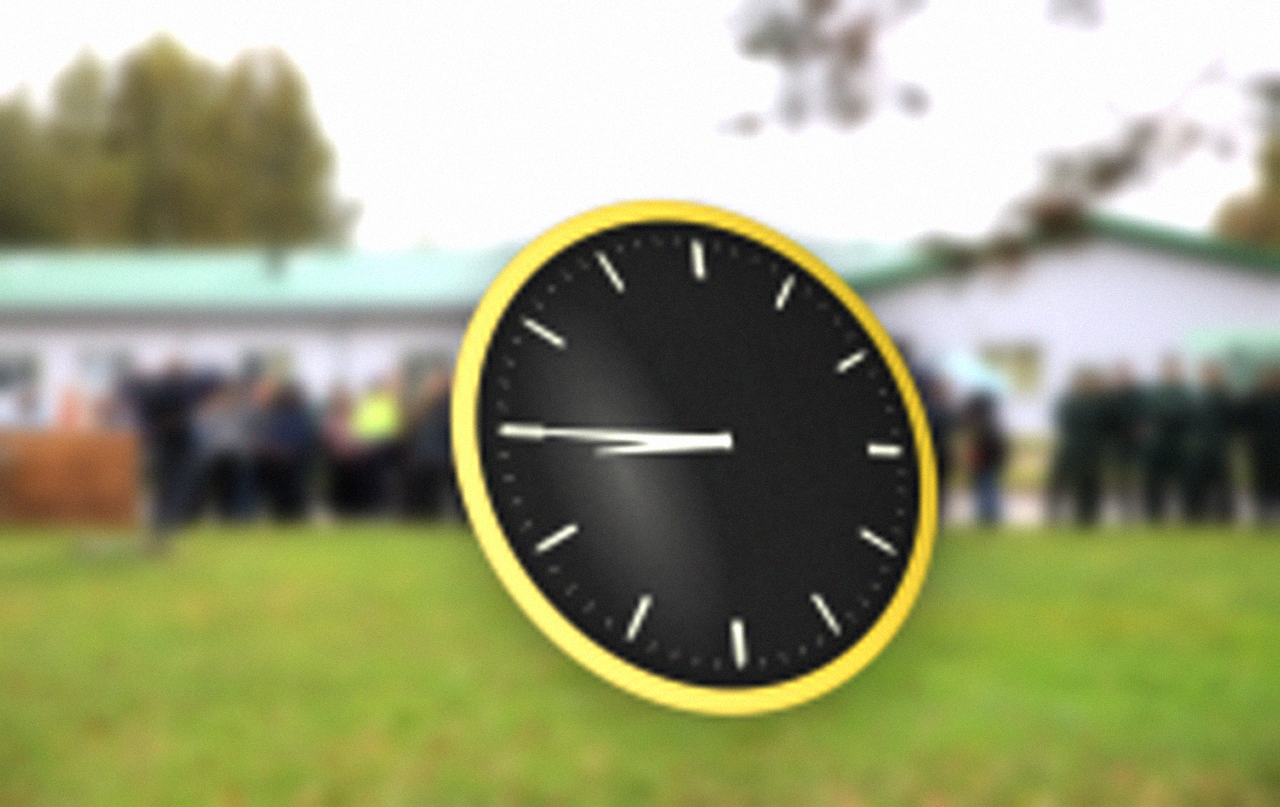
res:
8:45
